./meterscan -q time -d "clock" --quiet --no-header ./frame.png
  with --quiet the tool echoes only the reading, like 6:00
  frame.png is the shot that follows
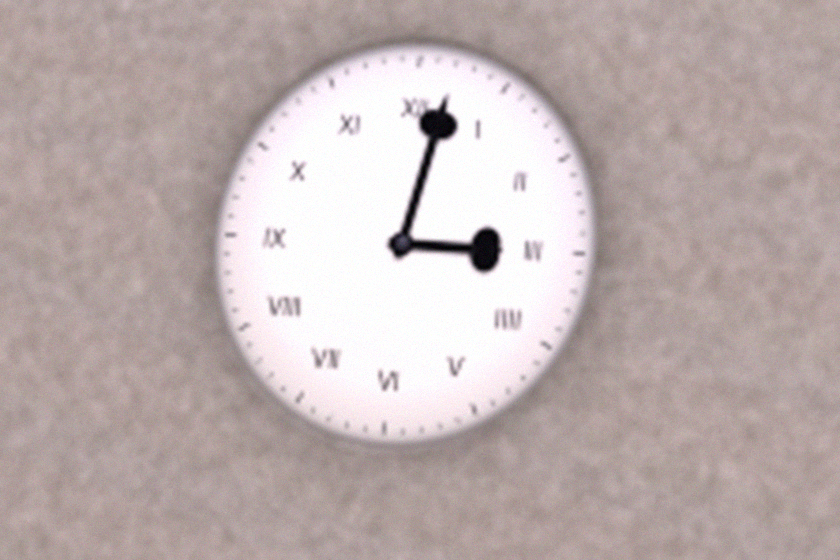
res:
3:02
